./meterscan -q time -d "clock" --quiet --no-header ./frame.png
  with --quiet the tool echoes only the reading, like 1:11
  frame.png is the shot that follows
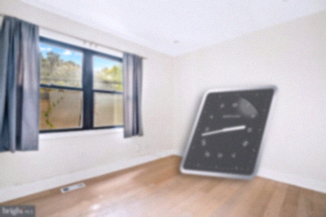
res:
2:43
